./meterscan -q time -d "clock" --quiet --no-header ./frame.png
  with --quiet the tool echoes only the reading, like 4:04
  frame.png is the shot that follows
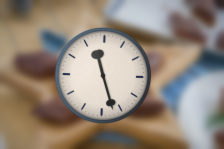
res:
11:27
